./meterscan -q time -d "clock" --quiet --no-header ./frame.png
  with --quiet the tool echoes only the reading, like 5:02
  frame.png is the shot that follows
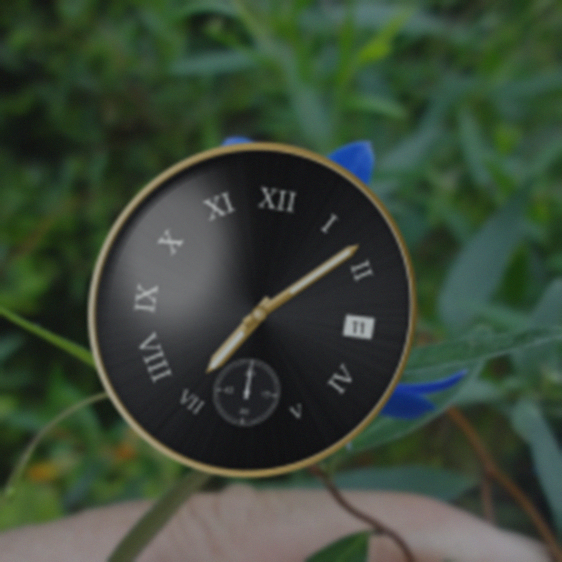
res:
7:08
